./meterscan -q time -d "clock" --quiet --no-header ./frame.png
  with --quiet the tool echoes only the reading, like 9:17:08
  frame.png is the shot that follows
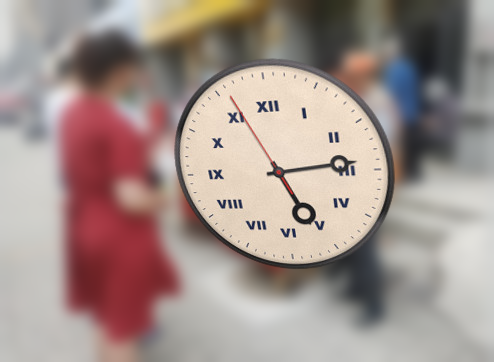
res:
5:13:56
